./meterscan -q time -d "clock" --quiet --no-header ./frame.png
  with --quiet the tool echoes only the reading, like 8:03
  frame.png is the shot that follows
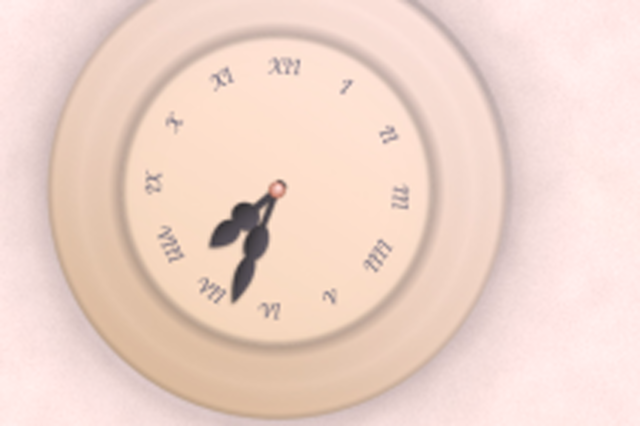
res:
7:33
